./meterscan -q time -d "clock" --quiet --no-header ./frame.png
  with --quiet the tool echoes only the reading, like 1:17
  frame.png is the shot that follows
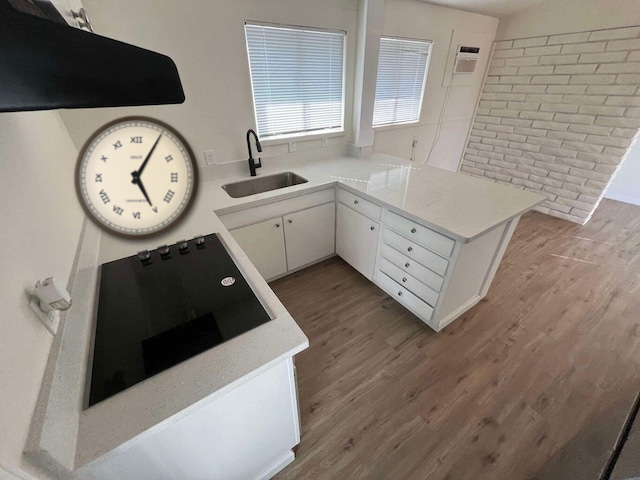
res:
5:05
